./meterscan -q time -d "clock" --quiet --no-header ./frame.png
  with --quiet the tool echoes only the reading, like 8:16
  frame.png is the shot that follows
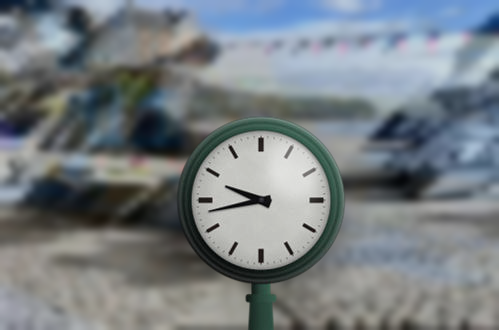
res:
9:43
